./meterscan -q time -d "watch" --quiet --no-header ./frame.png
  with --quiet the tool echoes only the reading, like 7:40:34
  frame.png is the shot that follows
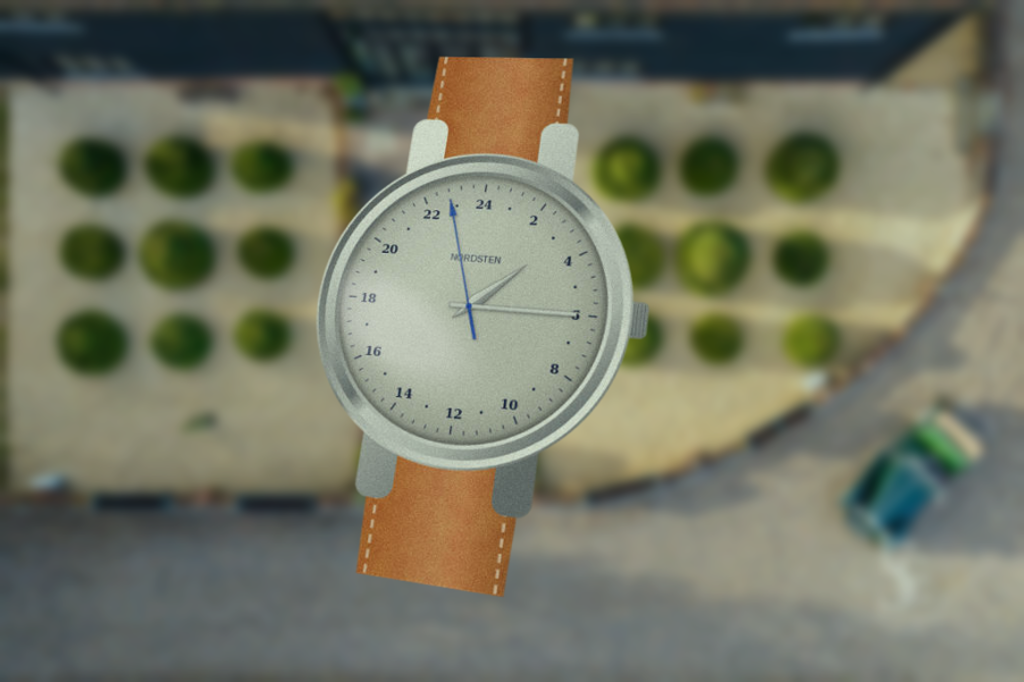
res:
3:14:57
